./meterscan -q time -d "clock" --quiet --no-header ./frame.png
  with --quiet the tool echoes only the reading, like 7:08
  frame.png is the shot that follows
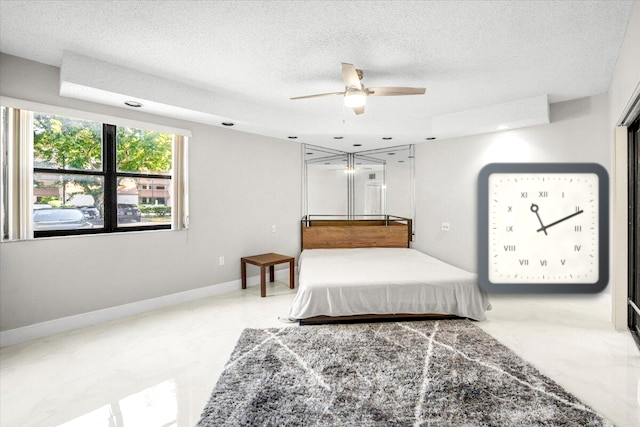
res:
11:11
